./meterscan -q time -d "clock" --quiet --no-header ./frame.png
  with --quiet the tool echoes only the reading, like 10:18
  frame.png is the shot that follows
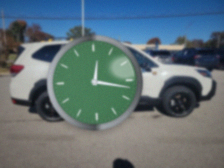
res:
12:17
